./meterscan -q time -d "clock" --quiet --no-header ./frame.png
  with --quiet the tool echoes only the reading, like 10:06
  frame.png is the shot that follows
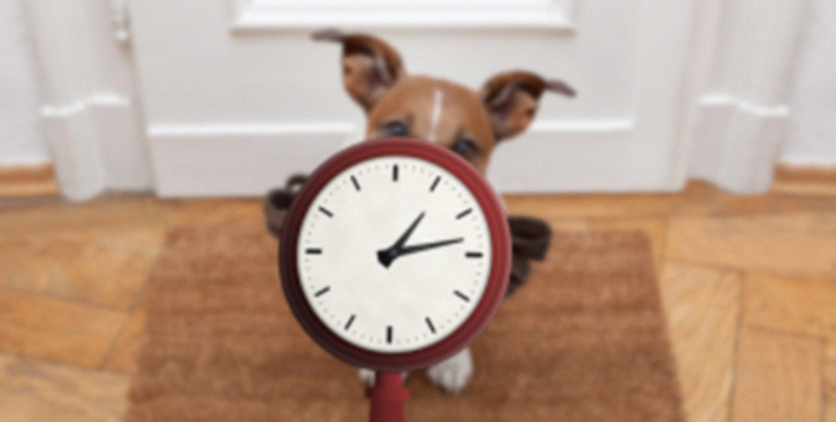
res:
1:13
